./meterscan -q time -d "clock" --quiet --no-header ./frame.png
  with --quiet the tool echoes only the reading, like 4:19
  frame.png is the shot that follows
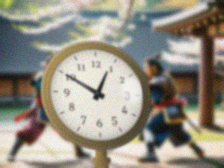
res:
12:50
